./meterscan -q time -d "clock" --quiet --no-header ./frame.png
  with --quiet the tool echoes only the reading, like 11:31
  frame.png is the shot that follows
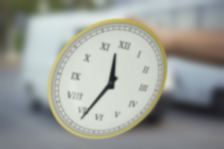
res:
11:34
